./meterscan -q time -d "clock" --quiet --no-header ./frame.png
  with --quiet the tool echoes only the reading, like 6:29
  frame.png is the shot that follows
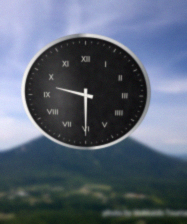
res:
9:30
